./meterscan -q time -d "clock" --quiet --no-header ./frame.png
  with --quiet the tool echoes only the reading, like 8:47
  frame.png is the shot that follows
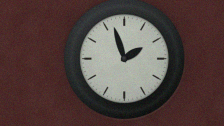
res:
1:57
